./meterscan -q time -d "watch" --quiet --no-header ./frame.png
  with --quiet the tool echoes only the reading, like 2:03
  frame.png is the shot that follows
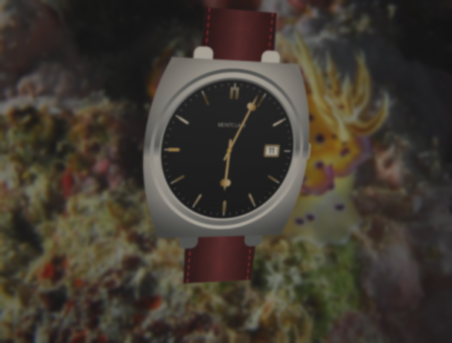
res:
6:04
